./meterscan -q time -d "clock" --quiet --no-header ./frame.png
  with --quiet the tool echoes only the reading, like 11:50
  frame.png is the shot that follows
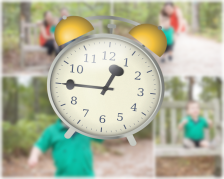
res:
12:45
